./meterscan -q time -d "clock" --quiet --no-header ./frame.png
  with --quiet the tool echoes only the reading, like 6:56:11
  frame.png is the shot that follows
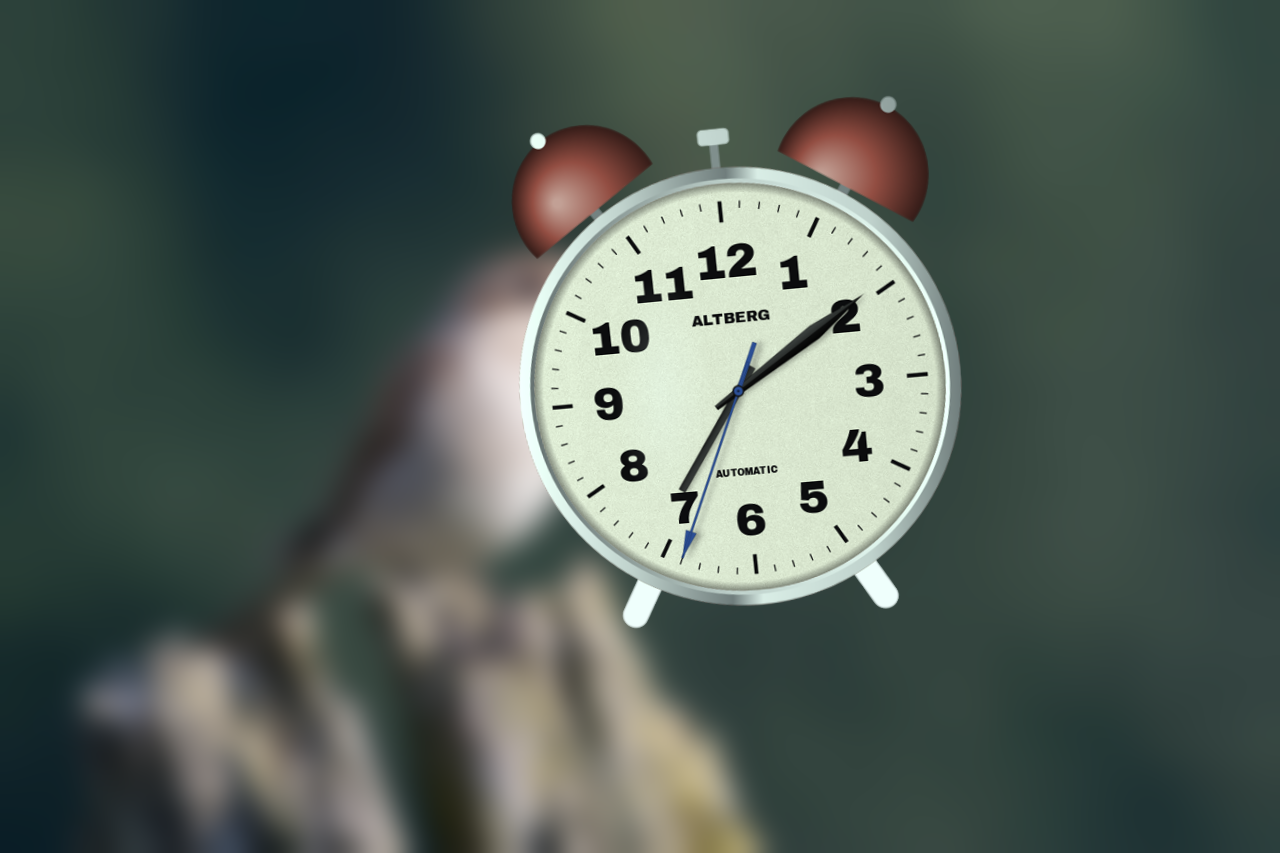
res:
7:09:34
